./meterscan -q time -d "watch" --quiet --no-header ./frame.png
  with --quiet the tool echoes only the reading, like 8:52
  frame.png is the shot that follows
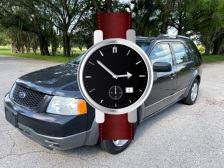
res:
2:52
